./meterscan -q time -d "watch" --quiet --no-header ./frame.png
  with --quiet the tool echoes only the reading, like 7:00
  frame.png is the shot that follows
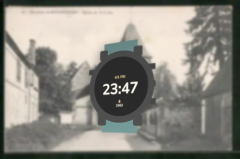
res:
23:47
